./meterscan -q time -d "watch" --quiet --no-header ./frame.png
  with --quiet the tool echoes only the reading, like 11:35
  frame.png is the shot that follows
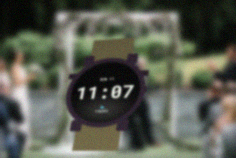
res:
11:07
